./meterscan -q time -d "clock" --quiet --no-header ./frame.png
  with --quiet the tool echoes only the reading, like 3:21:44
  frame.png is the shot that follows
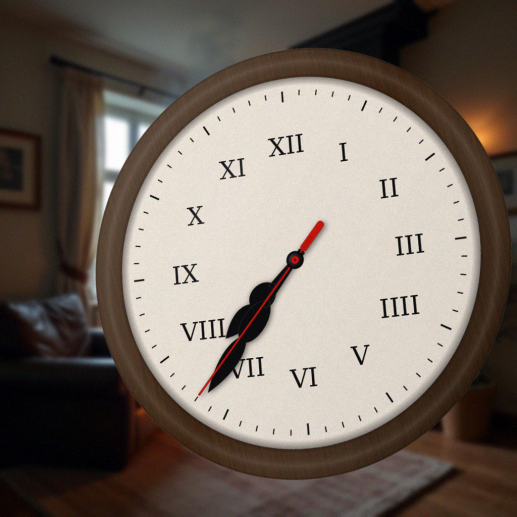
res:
7:36:37
